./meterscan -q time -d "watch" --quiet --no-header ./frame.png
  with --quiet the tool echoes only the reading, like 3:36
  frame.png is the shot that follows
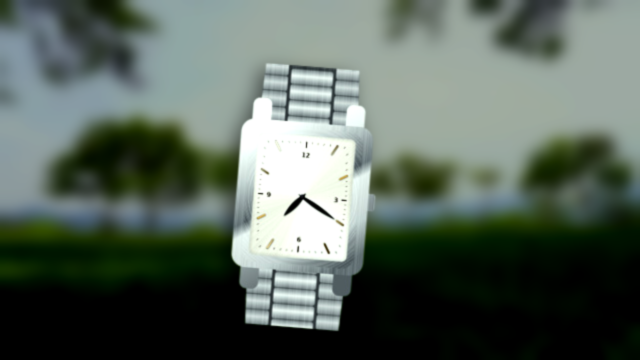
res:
7:20
